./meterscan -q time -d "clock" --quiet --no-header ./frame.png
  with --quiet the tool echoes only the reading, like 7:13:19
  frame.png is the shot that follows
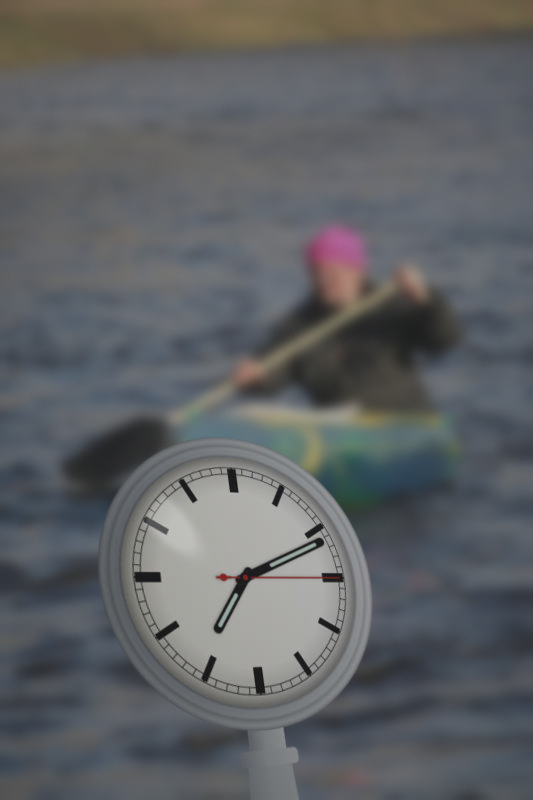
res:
7:11:15
